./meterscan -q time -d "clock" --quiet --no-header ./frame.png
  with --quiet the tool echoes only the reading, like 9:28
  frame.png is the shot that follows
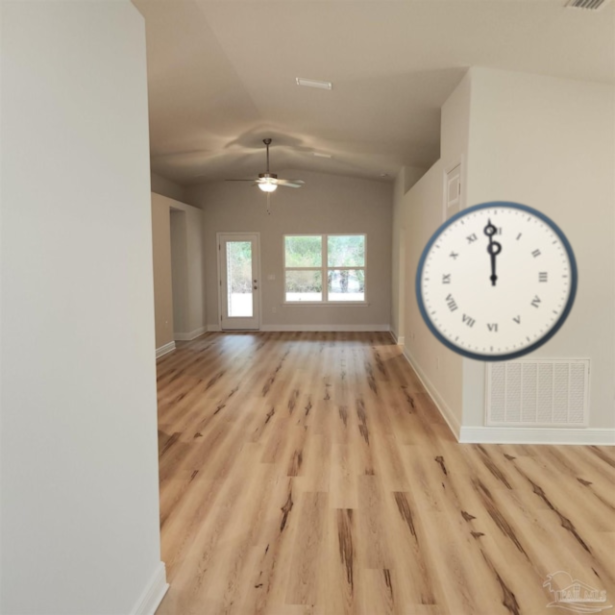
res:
11:59
